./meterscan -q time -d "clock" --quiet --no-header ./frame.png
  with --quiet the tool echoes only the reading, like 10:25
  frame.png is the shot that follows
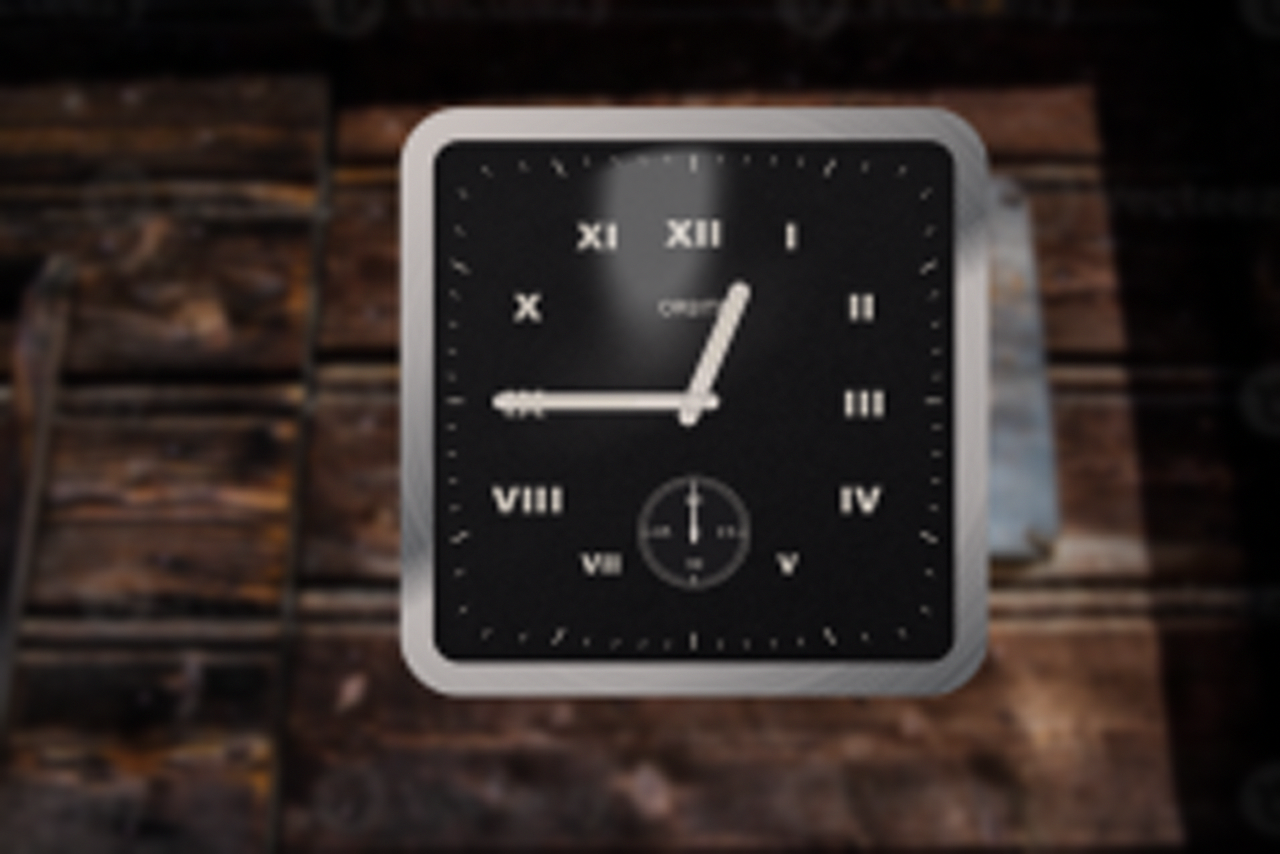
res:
12:45
